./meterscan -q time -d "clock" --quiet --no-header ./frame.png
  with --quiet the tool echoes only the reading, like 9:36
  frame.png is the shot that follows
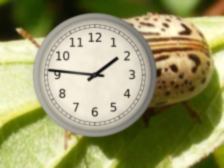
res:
1:46
